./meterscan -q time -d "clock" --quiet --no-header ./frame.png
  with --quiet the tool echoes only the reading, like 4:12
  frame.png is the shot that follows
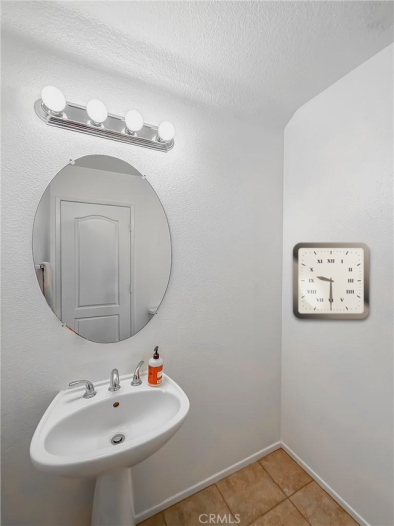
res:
9:30
